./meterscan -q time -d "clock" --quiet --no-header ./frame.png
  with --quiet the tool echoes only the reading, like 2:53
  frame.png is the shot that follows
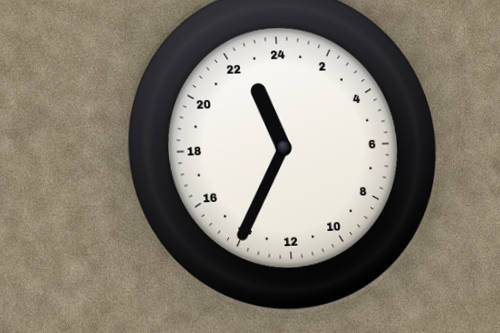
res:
22:35
